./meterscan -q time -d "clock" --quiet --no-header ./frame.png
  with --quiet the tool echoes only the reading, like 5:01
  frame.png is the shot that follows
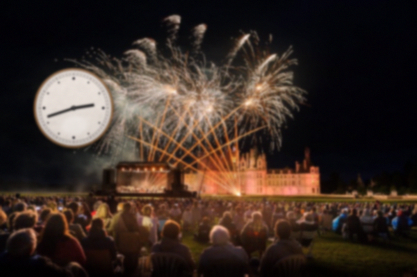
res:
2:42
